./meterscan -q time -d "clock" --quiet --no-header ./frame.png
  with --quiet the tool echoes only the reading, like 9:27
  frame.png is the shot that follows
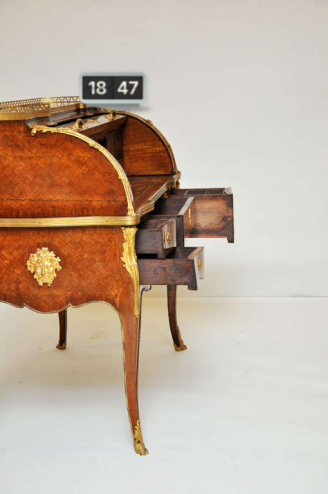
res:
18:47
